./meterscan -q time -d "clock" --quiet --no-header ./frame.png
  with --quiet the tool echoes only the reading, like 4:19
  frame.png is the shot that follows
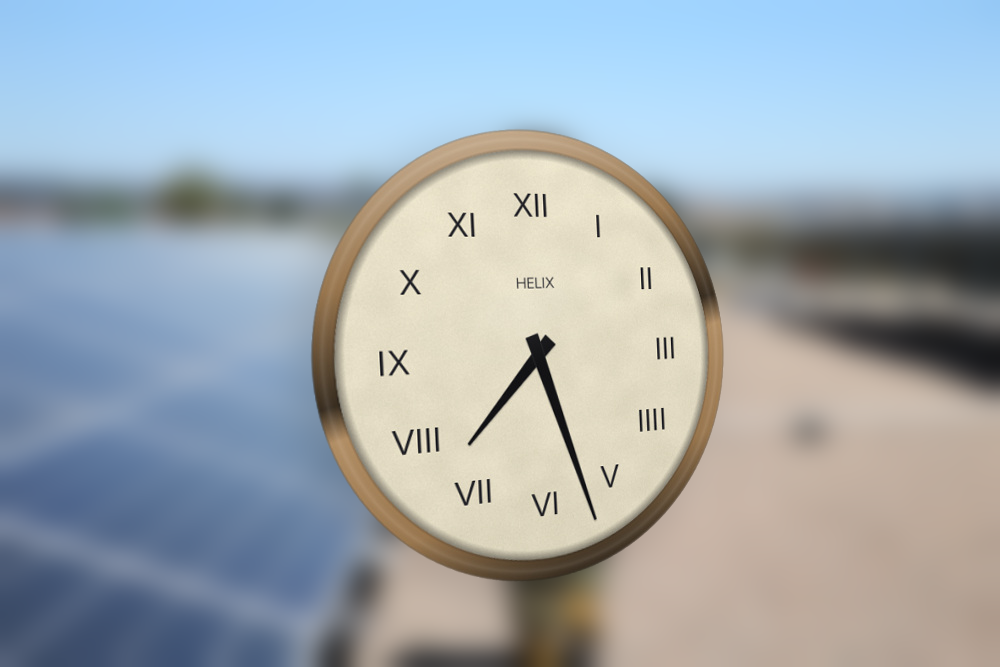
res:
7:27
